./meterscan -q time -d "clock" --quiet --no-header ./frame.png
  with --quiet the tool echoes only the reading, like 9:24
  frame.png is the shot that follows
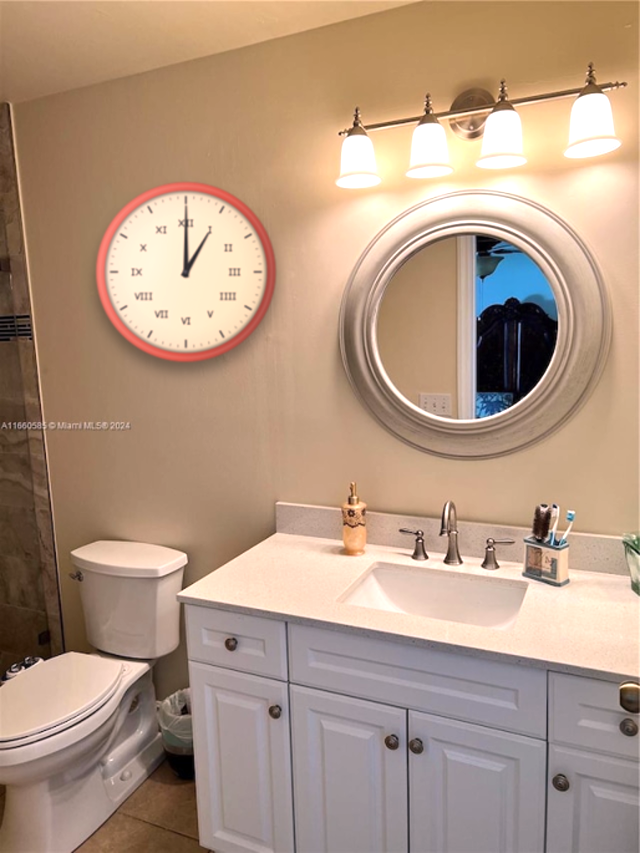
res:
1:00
